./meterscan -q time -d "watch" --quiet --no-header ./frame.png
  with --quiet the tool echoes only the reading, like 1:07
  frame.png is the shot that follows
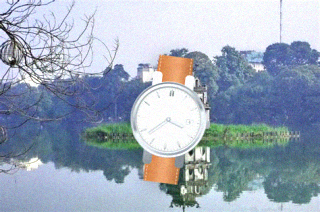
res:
3:38
